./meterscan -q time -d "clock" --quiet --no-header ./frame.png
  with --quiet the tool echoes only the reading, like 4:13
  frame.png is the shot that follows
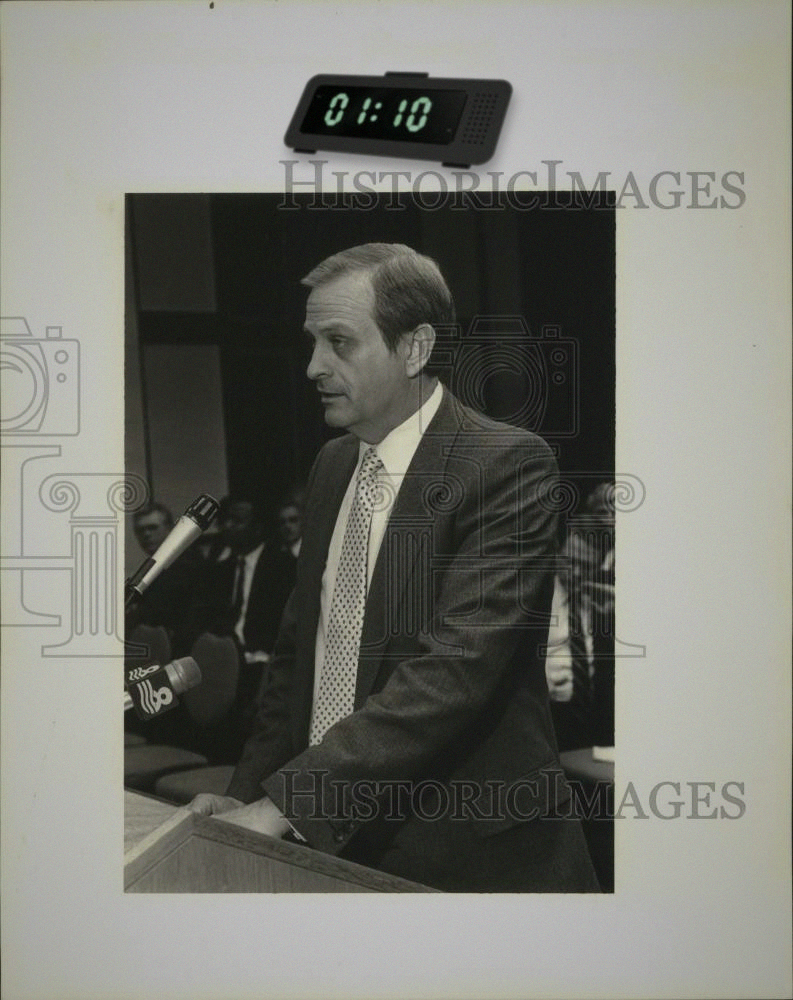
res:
1:10
